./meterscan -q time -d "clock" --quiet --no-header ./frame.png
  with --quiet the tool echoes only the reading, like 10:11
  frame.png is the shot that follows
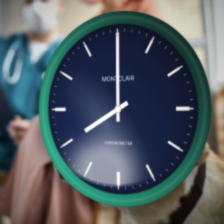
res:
8:00
